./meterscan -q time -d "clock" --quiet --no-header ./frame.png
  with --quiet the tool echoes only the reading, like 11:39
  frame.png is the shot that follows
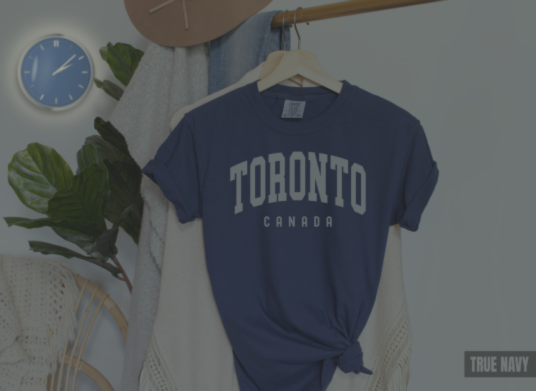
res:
2:08
